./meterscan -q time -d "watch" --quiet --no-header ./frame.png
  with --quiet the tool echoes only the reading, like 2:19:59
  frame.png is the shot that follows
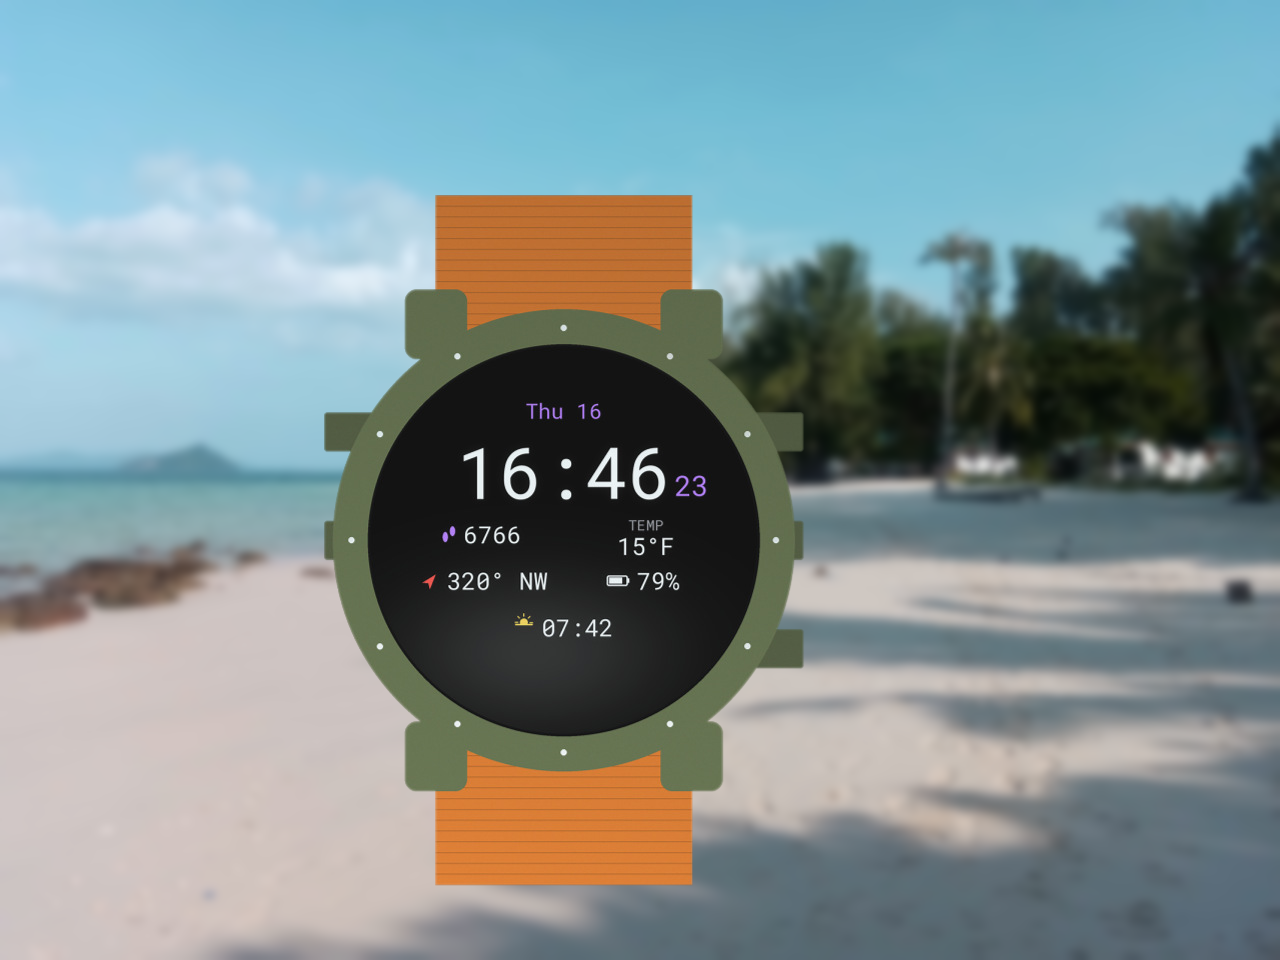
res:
16:46:23
